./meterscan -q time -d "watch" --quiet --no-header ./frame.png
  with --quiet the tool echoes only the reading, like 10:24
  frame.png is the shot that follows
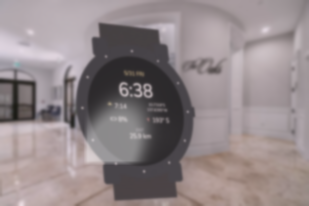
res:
6:38
